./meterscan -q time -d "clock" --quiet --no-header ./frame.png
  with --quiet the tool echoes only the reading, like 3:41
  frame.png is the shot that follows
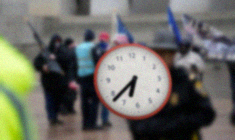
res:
6:38
